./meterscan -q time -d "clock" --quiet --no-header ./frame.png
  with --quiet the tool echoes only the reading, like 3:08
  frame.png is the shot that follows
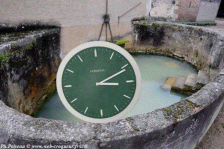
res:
3:11
